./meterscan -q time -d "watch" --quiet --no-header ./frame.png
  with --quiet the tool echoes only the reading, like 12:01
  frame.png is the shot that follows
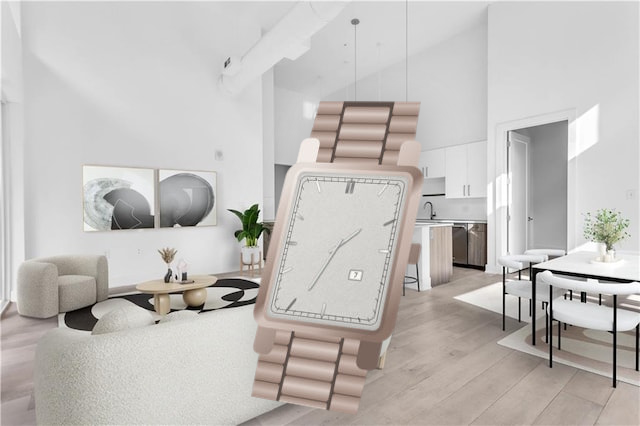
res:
1:34
